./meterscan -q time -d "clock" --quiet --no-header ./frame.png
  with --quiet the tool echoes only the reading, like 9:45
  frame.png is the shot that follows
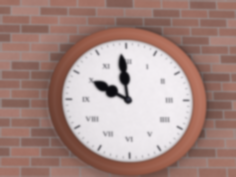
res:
9:59
